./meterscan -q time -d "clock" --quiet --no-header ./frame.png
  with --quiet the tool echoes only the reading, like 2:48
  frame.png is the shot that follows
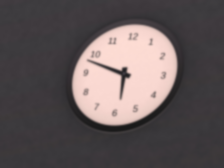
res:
5:48
